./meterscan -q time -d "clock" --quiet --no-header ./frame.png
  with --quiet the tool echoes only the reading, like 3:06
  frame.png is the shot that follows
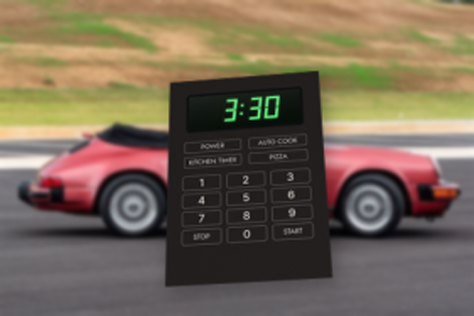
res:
3:30
